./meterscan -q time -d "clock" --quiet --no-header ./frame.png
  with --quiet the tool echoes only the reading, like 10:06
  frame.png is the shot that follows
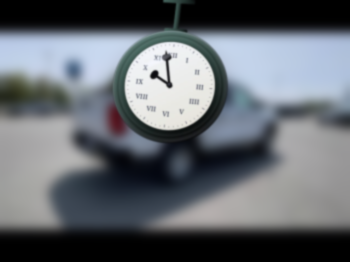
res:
9:58
